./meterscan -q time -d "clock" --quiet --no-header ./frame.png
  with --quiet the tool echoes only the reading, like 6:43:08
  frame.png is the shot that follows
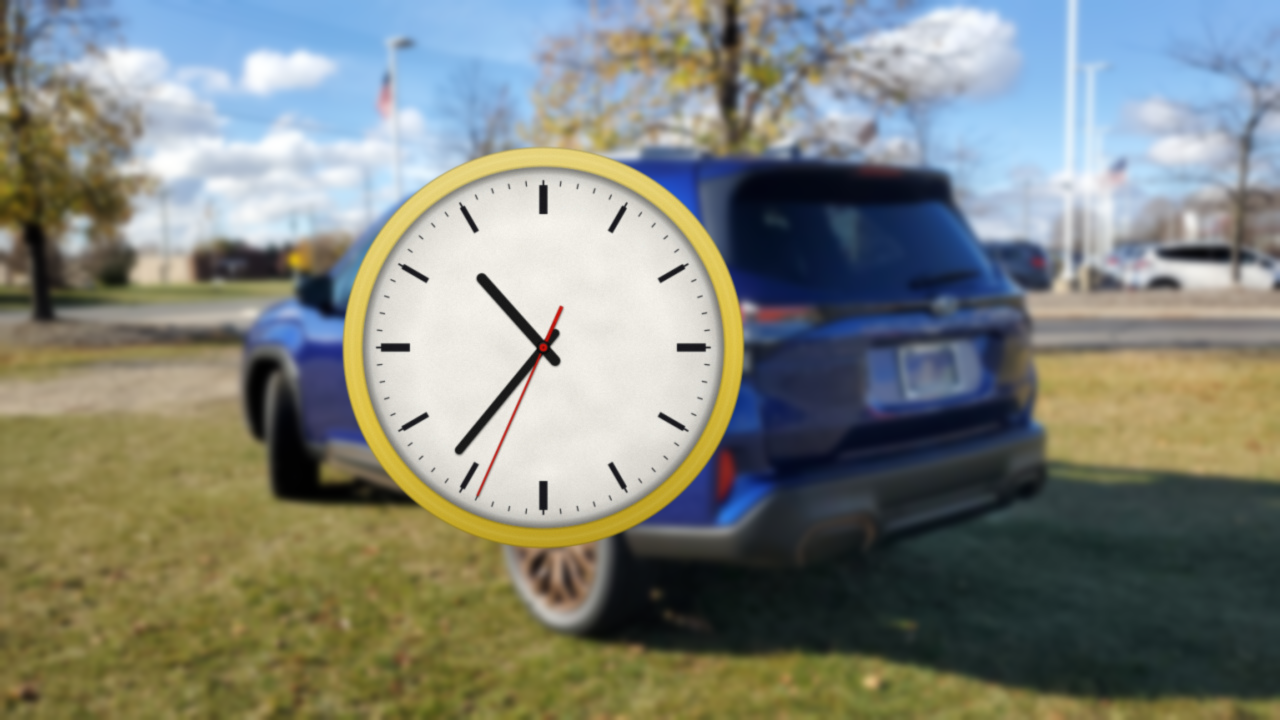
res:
10:36:34
